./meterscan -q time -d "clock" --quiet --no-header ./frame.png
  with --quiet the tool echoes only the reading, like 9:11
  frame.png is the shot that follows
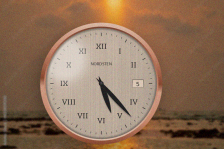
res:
5:23
